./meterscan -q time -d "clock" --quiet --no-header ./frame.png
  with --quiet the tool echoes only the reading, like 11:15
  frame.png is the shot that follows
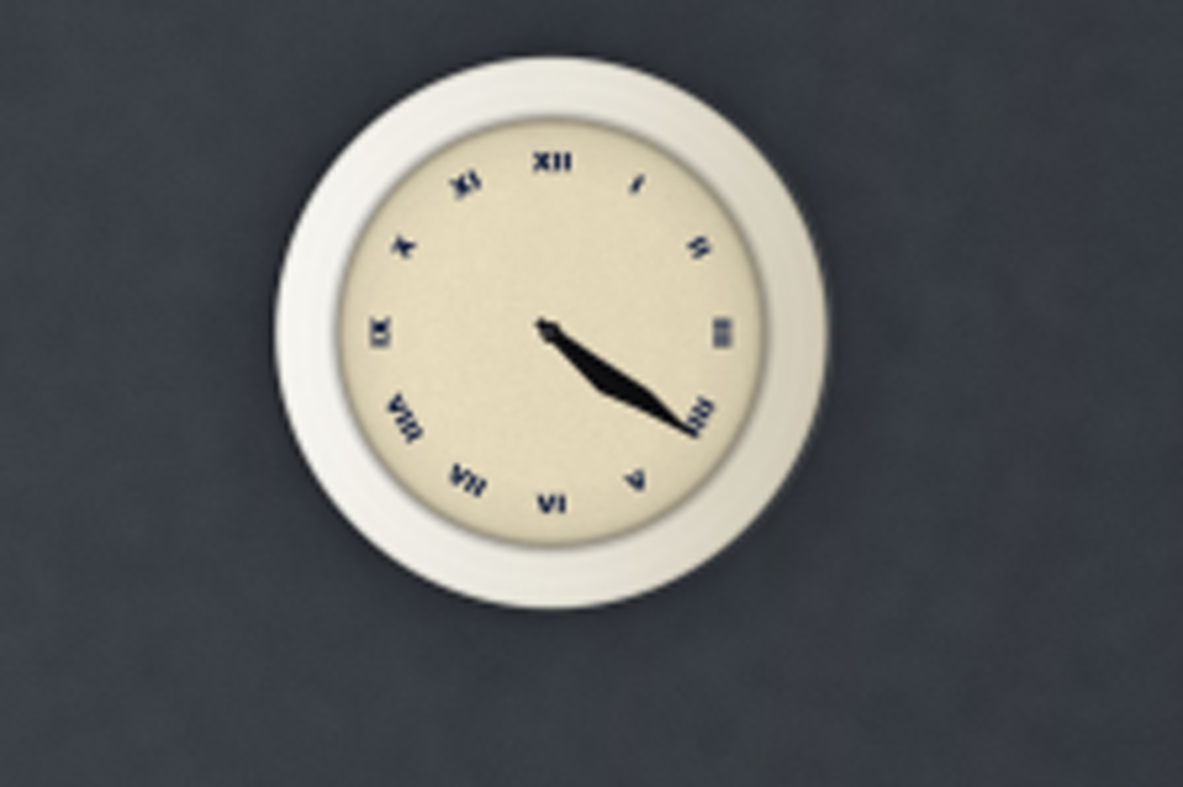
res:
4:21
